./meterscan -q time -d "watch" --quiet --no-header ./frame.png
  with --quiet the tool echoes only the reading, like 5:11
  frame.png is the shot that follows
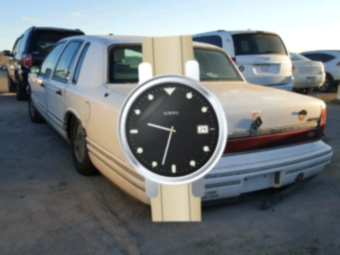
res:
9:33
